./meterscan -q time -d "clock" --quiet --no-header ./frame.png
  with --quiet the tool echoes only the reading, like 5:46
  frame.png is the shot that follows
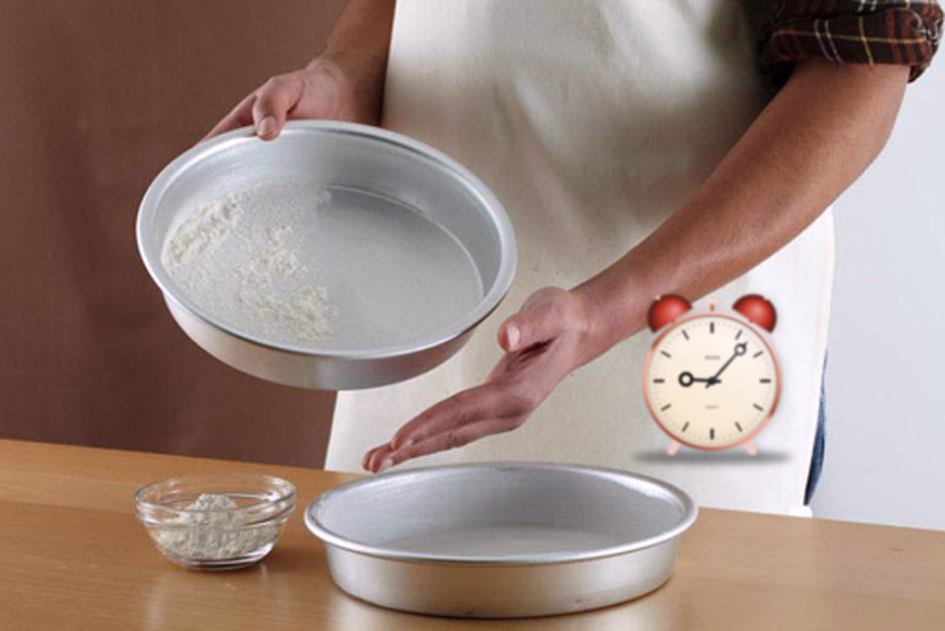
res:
9:07
